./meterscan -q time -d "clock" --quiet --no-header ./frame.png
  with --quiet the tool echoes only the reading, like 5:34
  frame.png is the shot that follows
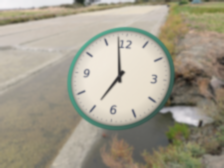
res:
6:58
